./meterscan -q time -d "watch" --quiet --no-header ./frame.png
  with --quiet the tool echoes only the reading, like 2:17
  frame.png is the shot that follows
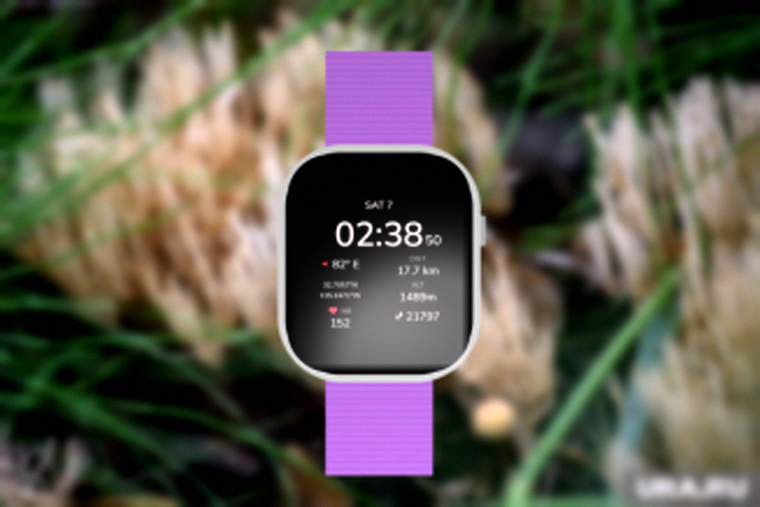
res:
2:38
